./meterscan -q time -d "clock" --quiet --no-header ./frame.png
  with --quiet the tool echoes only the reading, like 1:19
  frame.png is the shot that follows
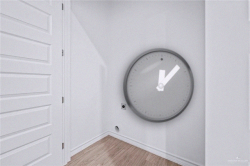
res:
12:07
